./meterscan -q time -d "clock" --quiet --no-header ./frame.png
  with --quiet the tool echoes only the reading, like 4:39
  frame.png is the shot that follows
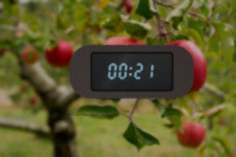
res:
0:21
